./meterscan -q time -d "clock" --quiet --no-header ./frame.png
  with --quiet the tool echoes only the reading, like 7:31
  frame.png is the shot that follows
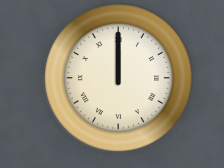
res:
12:00
